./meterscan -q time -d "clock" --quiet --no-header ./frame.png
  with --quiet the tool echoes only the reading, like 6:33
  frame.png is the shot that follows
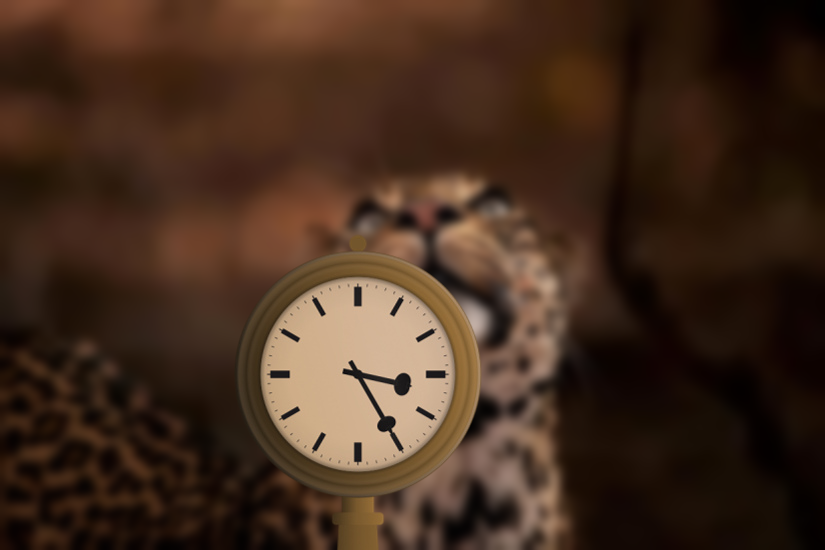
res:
3:25
